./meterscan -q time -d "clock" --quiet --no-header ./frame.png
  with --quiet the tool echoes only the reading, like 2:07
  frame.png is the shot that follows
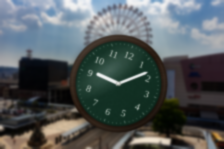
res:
9:08
